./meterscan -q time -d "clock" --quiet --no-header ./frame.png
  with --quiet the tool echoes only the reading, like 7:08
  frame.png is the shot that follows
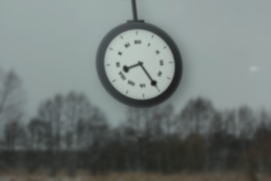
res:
8:25
